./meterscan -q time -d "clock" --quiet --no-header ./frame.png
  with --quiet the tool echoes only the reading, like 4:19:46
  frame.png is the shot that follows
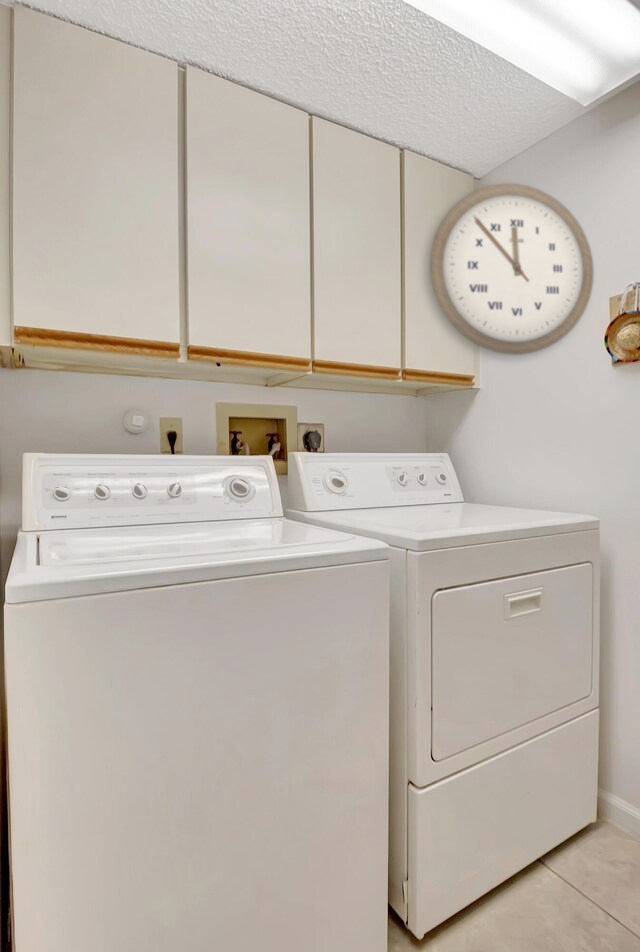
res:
11:52:53
